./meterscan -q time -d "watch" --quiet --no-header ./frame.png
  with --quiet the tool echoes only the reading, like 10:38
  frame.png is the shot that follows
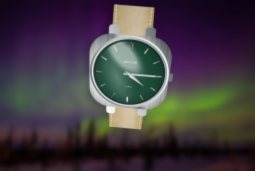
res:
4:15
